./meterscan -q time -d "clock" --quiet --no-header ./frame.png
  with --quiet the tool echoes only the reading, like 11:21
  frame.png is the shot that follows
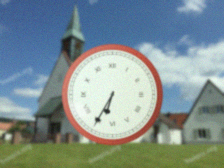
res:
6:35
